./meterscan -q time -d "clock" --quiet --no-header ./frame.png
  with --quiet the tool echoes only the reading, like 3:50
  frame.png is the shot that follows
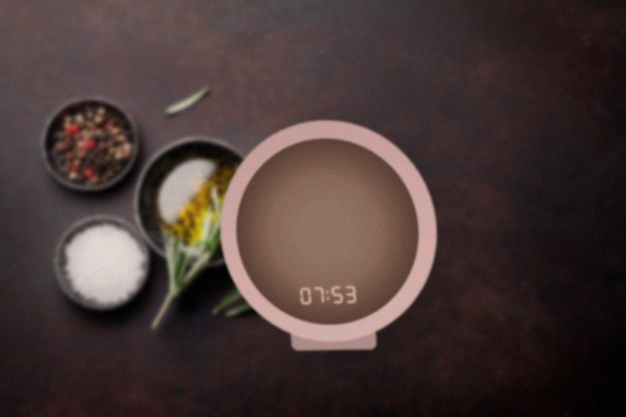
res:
7:53
